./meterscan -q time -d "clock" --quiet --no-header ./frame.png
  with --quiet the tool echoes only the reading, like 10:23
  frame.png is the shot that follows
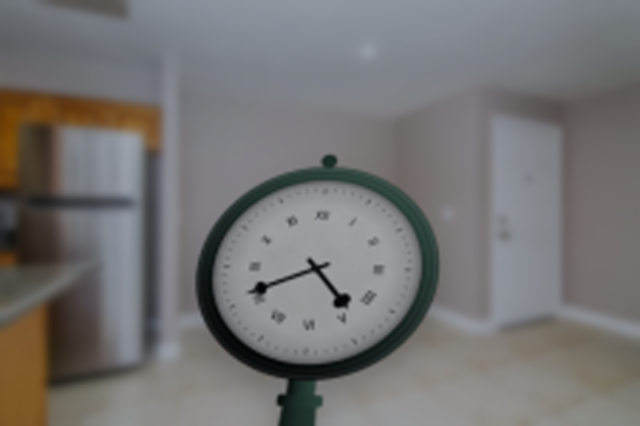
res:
4:41
